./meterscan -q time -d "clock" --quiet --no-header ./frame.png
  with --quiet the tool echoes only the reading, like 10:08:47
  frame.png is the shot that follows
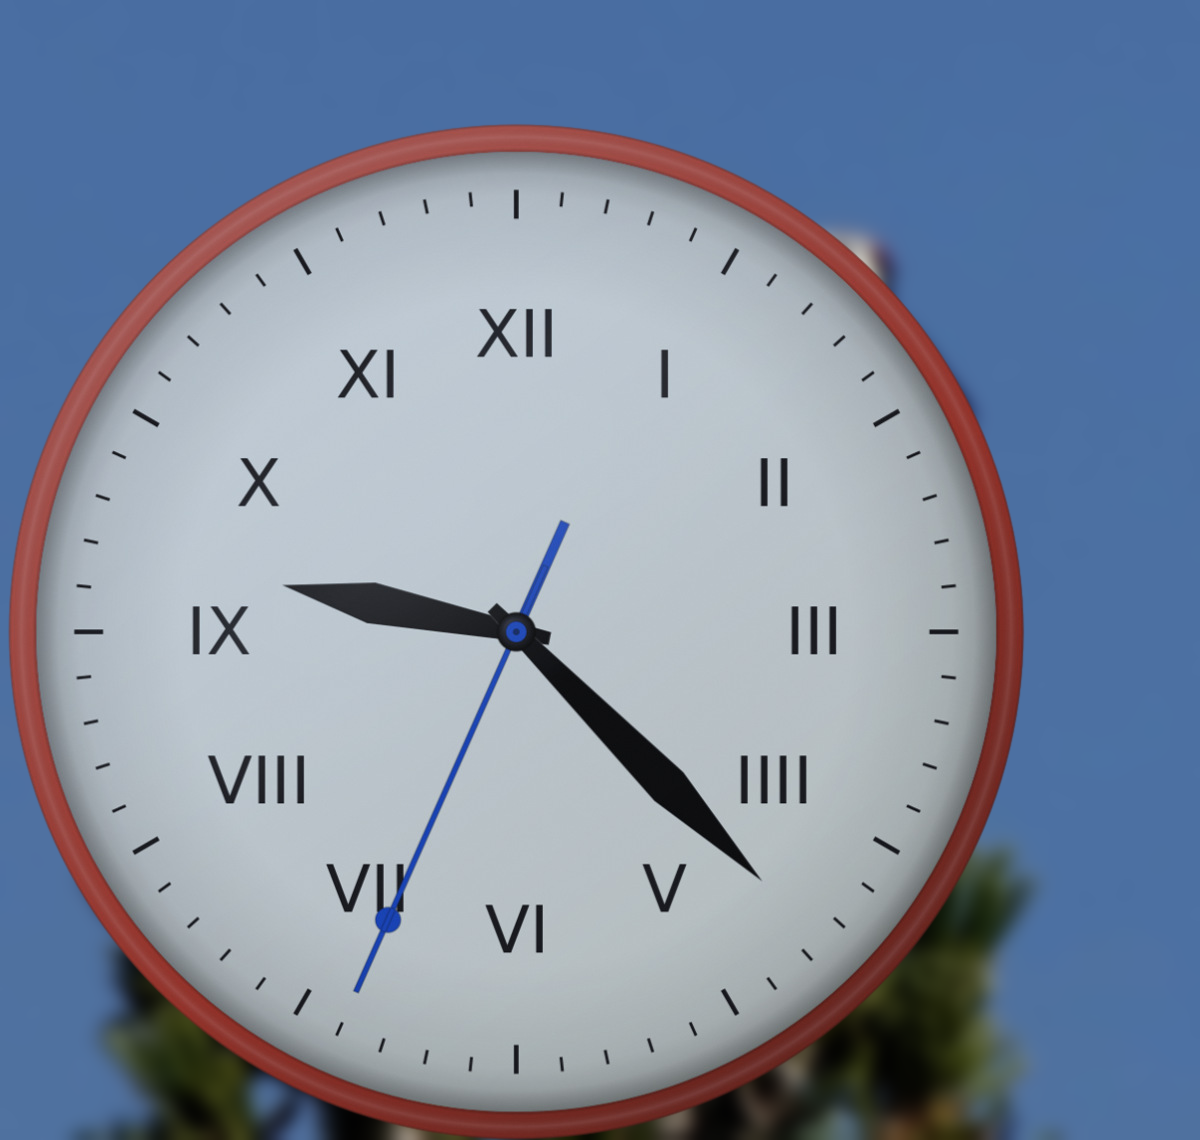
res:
9:22:34
